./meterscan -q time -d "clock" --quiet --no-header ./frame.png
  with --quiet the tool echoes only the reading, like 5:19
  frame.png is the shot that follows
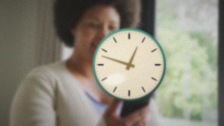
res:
12:48
